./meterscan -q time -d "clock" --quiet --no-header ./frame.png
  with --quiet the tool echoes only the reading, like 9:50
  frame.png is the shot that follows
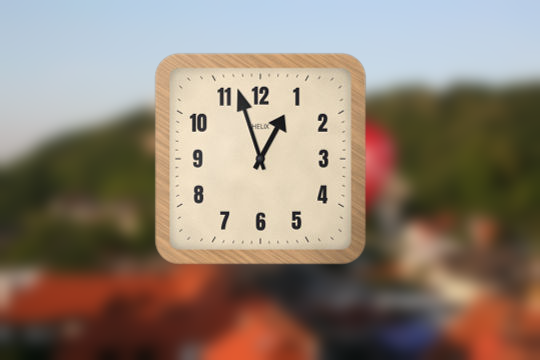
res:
12:57
